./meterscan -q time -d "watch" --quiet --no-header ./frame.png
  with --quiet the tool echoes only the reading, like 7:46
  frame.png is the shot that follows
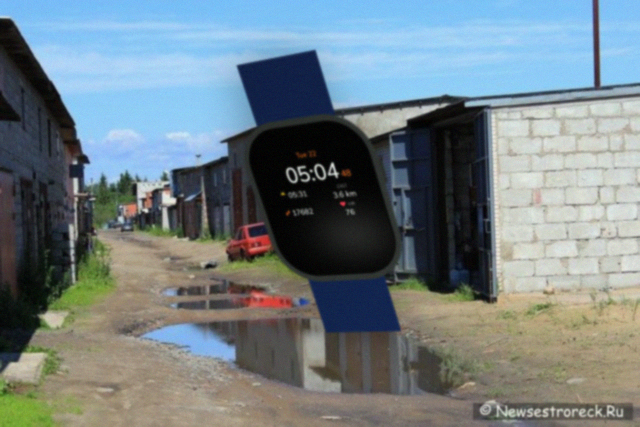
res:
5:04
